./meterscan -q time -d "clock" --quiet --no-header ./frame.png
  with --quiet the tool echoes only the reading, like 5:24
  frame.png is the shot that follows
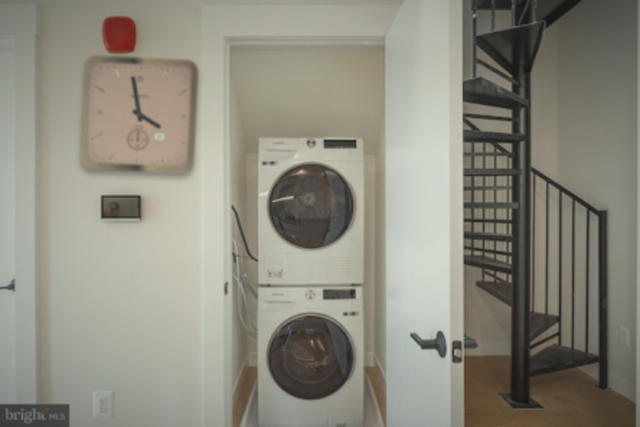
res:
3:58
